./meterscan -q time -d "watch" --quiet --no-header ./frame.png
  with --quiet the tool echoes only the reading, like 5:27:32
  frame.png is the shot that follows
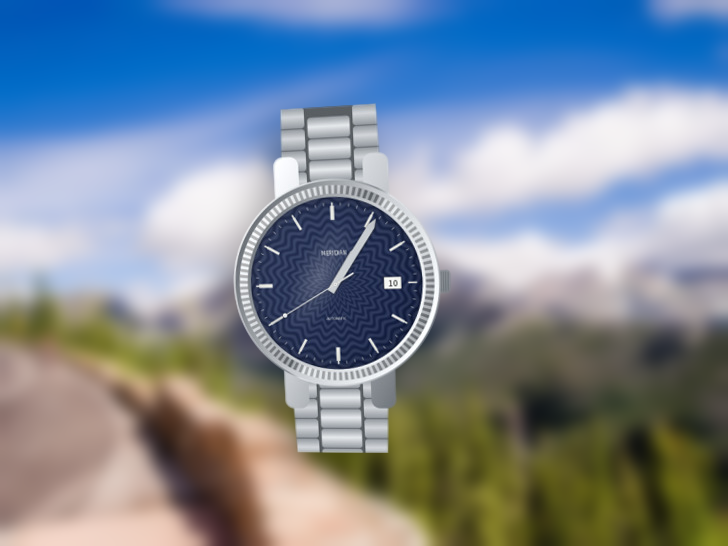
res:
1:05:40
